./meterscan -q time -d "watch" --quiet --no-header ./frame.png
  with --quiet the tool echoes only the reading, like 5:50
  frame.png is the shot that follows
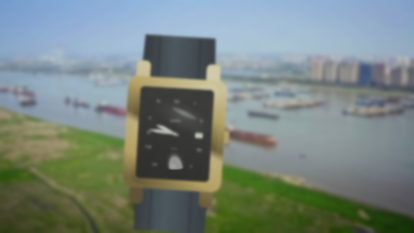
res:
9:46
